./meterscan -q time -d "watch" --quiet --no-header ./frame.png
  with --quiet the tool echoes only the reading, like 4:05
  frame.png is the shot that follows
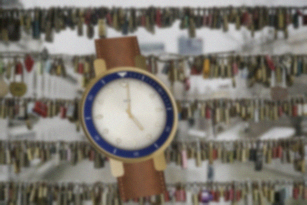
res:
5:01
